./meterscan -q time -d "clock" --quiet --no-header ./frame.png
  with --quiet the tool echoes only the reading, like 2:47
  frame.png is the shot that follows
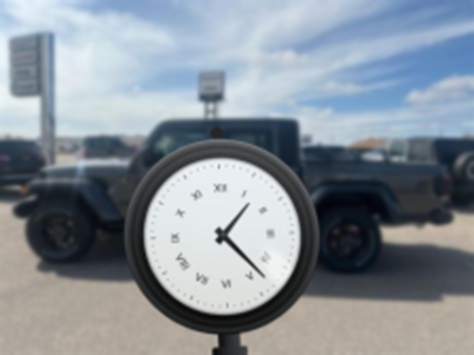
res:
1:23
